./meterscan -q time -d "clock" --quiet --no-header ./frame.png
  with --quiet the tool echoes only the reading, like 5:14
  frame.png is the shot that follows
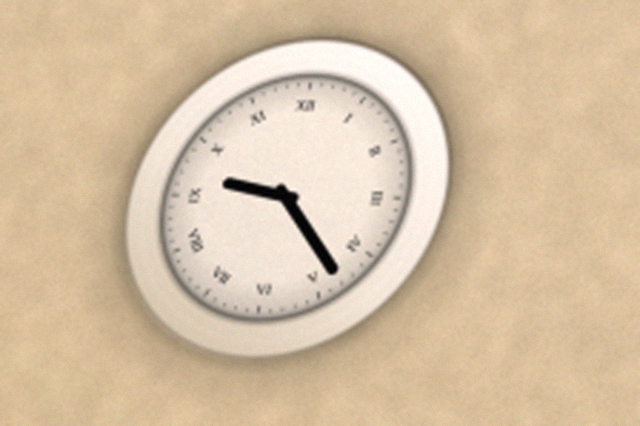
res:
9:23
